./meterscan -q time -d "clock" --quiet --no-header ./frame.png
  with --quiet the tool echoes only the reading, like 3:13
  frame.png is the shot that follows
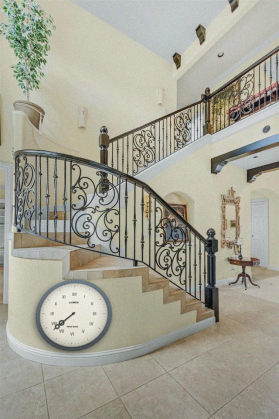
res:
7:38
